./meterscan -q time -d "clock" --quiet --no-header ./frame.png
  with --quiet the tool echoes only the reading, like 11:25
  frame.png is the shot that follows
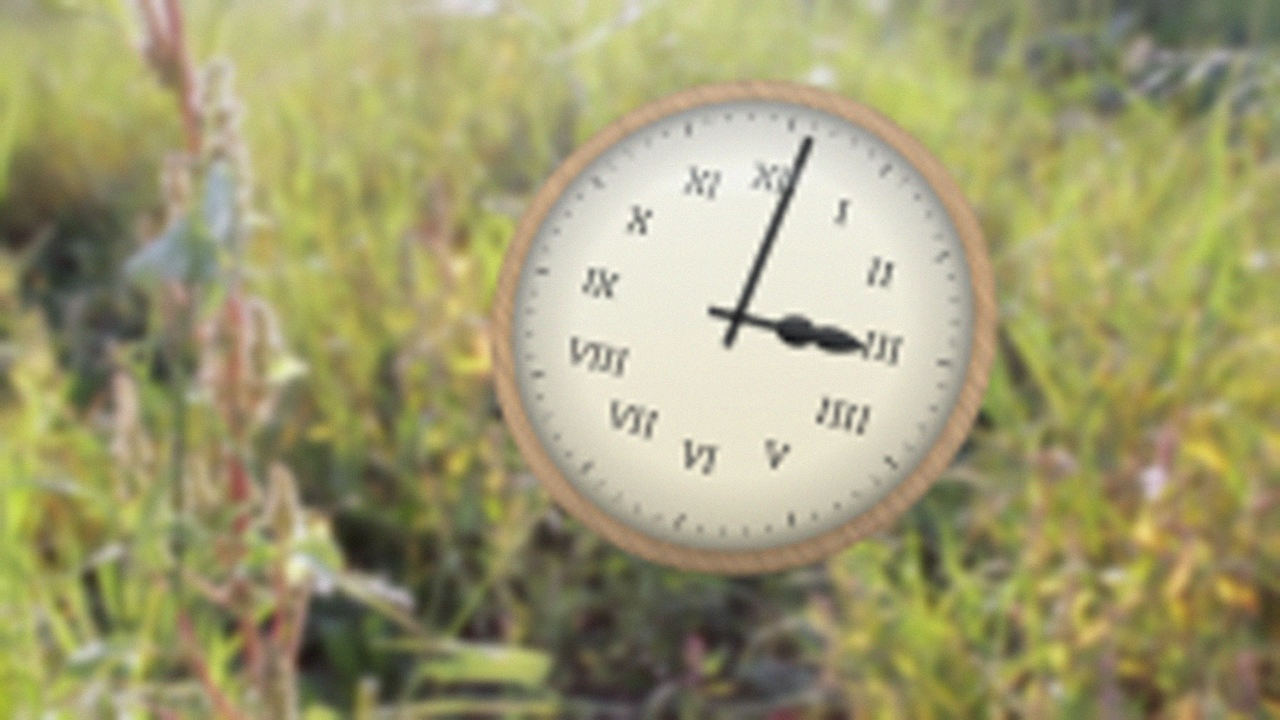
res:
3:01
